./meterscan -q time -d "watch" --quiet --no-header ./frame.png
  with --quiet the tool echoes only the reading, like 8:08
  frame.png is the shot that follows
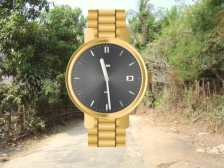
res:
11:29
